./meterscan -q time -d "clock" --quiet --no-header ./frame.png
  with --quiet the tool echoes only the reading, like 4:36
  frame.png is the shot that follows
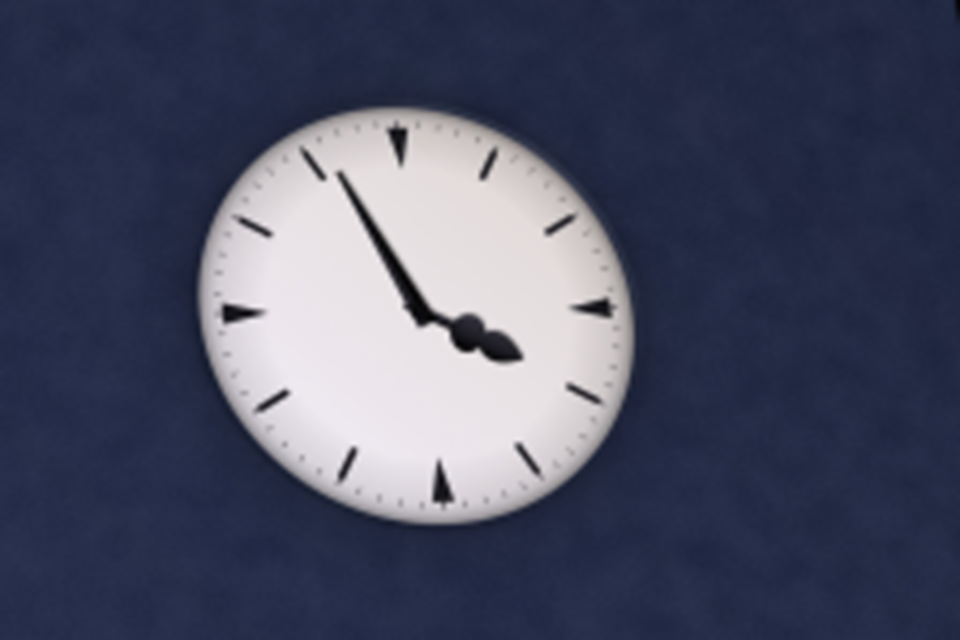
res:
3:56
